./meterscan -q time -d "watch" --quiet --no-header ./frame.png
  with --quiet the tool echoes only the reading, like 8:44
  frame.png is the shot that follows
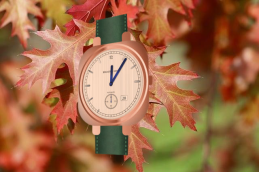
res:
12:06
